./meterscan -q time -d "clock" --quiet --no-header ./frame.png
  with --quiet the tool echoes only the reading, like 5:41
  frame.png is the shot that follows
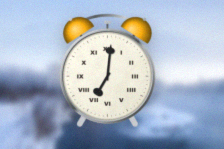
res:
7:01
